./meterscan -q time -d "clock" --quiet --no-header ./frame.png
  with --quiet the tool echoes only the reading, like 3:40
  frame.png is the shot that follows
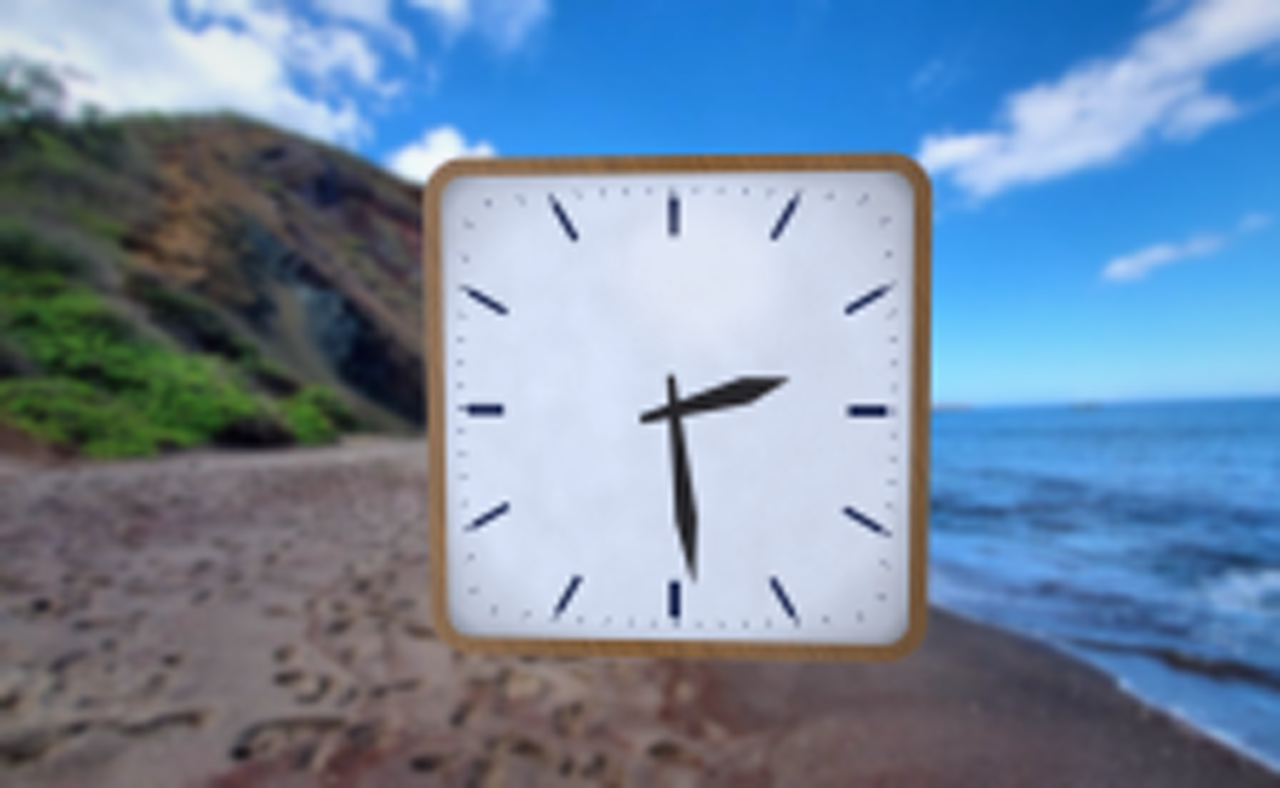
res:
2:29
